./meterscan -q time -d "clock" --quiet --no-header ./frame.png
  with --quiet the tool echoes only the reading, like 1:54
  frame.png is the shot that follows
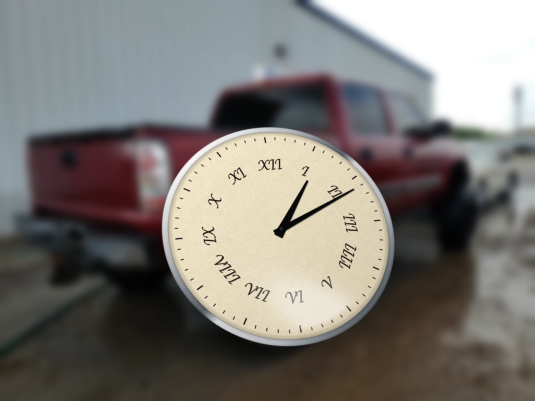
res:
1:11
